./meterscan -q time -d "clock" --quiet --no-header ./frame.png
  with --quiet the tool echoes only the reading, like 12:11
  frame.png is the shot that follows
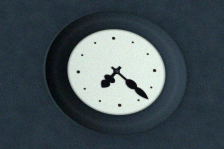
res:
7:23
